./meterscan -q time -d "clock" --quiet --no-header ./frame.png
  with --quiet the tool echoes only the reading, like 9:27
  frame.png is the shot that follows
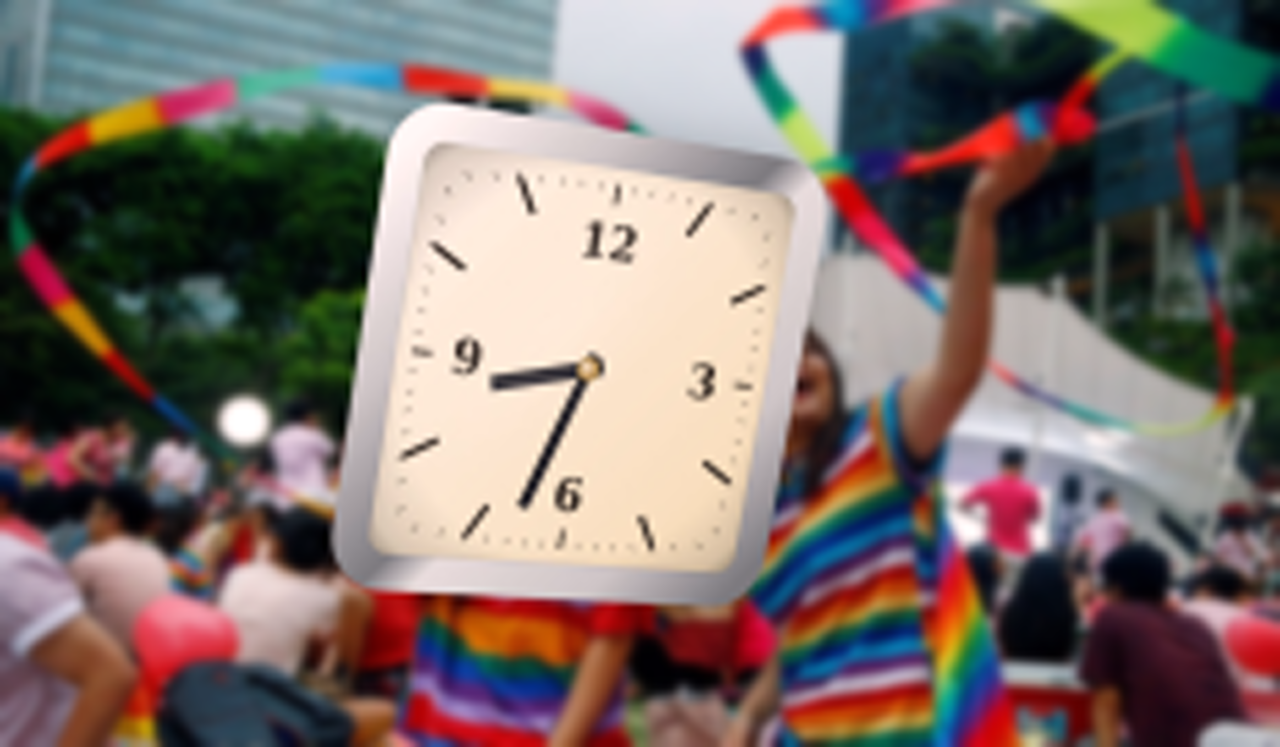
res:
8:33
